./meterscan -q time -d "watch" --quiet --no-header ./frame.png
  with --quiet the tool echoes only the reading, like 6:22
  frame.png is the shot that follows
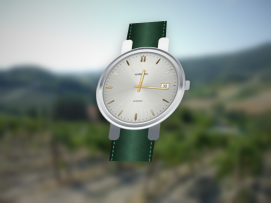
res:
12:16
